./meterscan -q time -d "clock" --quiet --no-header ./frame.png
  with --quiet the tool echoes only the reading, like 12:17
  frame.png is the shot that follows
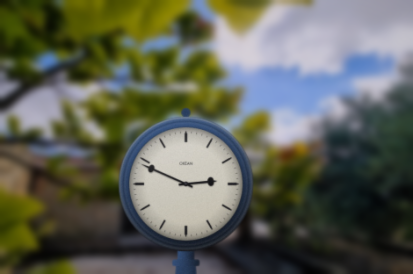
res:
2:49
